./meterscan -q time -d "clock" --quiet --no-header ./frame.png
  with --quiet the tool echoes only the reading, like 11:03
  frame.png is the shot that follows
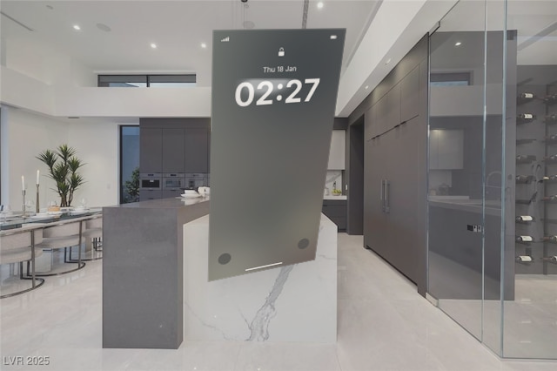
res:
2:27
